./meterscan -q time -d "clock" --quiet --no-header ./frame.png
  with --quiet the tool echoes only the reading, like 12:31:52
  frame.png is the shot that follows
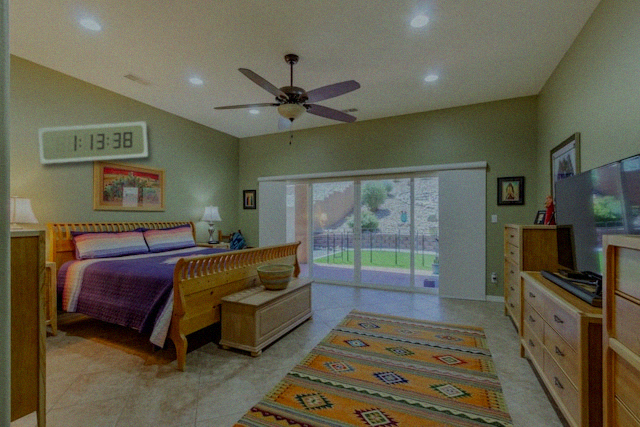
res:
1:13:38
